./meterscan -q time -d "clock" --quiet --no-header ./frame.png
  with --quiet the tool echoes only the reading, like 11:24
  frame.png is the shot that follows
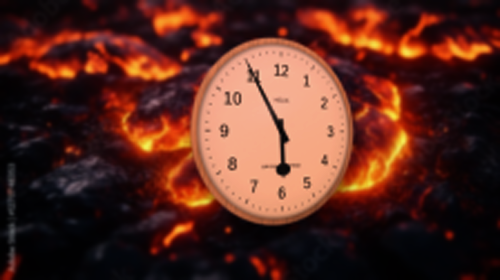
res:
5:55
